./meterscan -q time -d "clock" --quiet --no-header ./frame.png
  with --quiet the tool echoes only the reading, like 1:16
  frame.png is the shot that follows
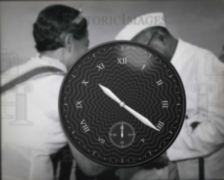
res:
10:21
